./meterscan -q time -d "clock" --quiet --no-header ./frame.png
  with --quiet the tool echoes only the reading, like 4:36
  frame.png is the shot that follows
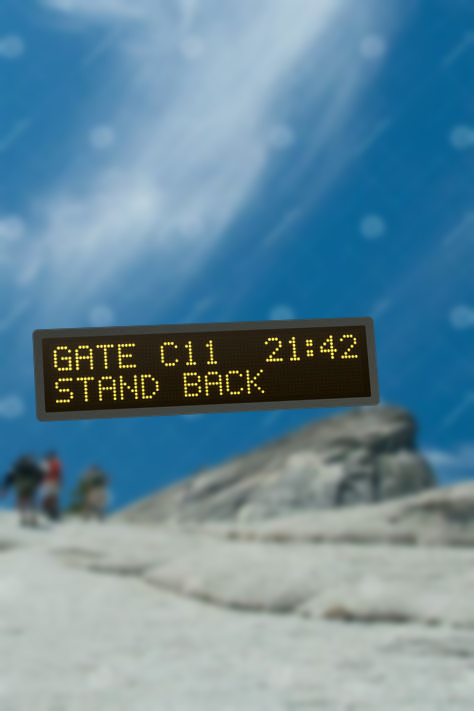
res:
21:42
